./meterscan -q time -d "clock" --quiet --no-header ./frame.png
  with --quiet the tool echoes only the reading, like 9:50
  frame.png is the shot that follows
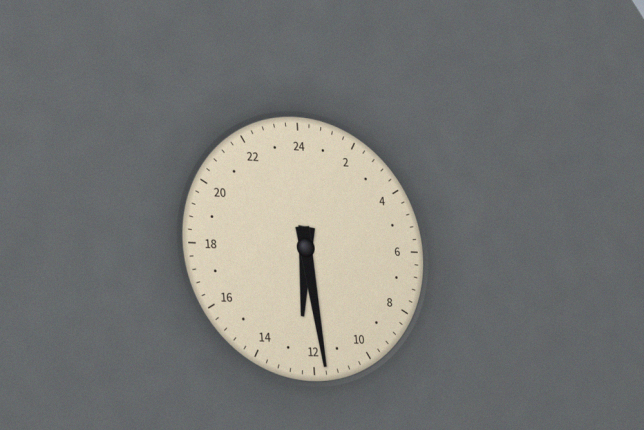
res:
12:29
